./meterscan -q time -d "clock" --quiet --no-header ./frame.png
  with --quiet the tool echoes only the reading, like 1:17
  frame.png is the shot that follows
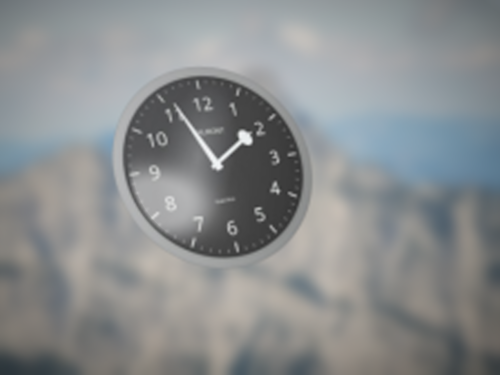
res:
1:56
